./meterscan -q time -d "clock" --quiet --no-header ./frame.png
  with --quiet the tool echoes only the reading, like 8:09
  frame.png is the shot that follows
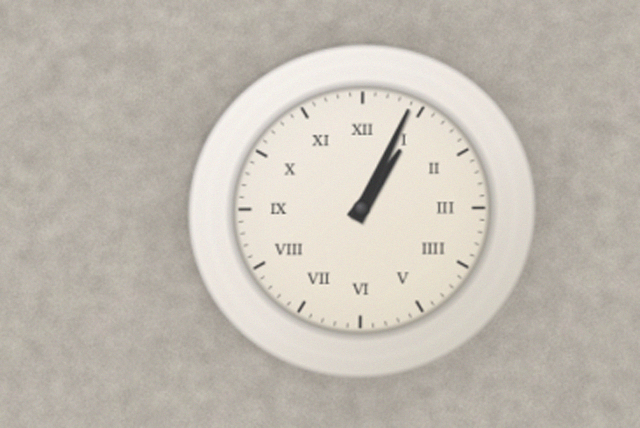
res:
1:04
